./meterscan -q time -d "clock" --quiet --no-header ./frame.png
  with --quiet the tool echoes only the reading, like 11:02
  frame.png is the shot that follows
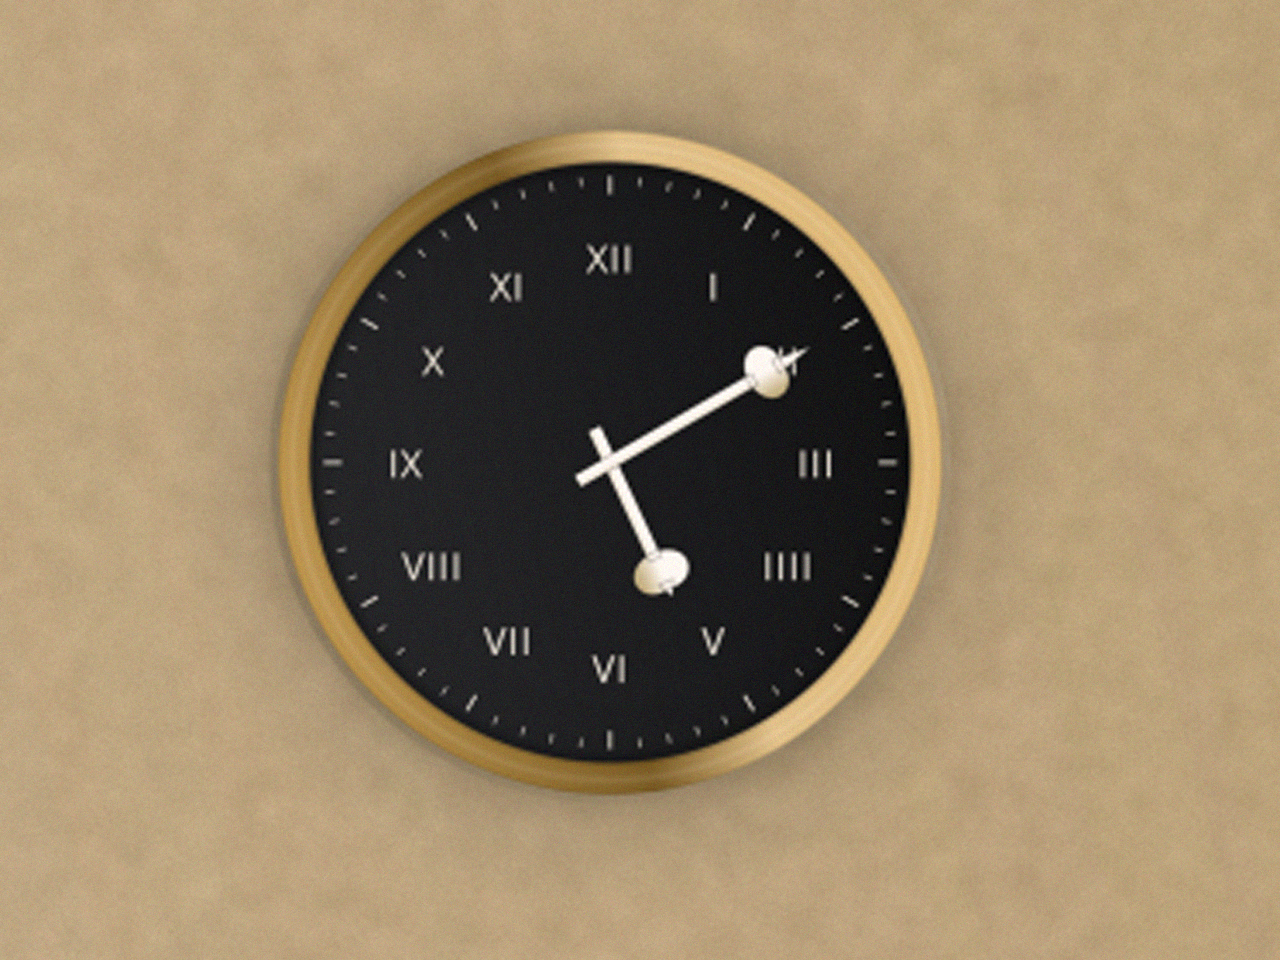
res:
5:10
